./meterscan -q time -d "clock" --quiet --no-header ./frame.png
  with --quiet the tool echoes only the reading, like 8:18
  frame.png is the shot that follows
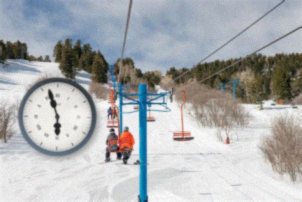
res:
5:57
